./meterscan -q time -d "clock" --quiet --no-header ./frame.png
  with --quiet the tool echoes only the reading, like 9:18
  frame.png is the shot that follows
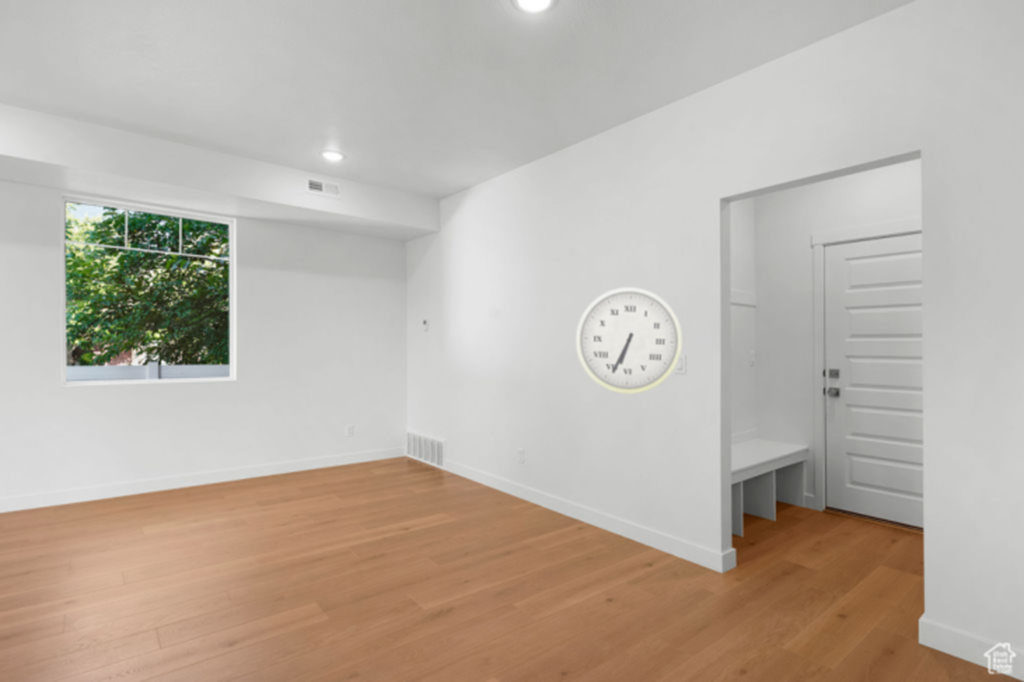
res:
6:34
